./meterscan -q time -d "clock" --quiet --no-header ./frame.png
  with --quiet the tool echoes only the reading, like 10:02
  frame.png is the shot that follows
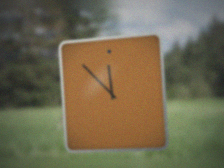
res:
11:53
